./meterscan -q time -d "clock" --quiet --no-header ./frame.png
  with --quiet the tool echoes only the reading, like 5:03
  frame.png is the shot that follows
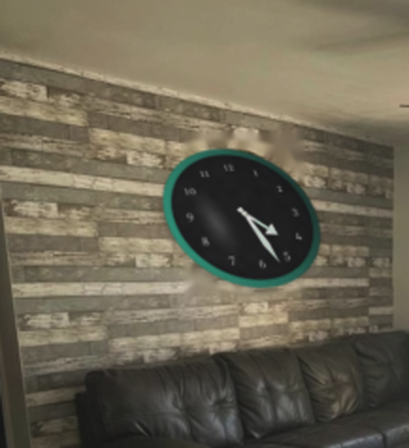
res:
4:27
